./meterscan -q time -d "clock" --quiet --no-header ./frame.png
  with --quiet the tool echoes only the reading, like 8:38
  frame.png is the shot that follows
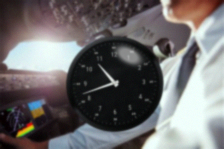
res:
10:42
